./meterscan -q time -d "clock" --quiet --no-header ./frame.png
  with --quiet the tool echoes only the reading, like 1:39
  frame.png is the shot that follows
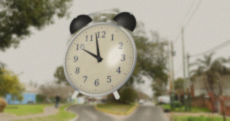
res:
9:58
